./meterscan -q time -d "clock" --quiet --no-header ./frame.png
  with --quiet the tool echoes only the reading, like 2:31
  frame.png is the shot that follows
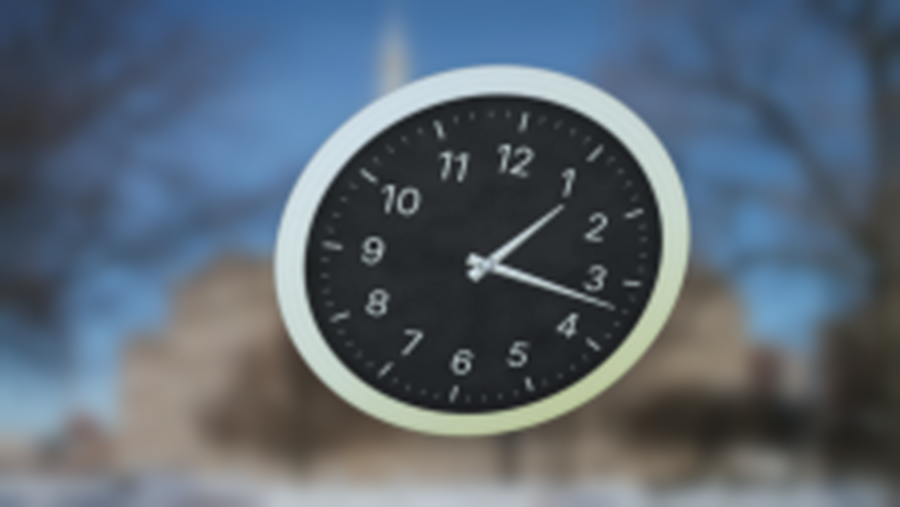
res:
1:17
